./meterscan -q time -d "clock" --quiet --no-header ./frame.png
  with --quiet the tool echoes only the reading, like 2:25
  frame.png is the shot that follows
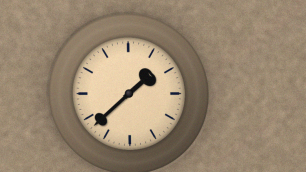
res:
1:38
